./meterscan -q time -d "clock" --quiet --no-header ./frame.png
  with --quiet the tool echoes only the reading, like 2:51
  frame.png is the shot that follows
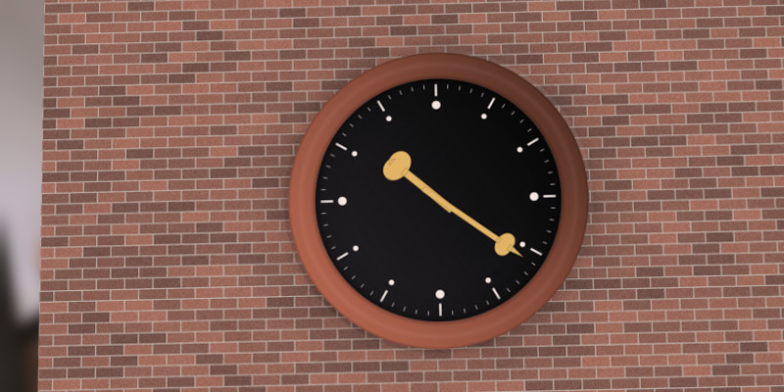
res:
10:21
